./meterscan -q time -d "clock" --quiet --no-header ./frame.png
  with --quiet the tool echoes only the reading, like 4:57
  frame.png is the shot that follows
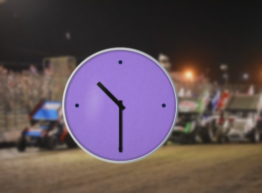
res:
10:30
